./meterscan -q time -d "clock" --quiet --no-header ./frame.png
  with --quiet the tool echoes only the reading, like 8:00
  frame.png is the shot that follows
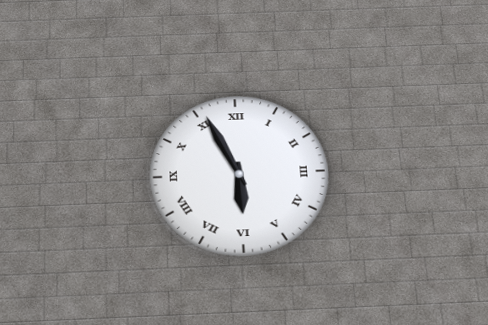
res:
5:56
